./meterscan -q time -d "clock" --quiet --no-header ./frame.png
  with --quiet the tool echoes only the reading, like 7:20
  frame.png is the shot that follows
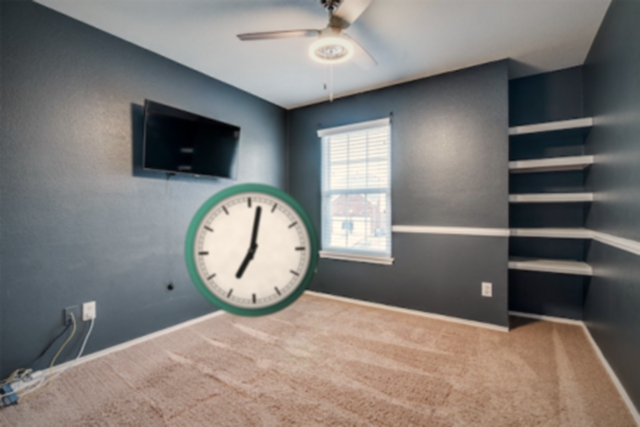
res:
7:02
